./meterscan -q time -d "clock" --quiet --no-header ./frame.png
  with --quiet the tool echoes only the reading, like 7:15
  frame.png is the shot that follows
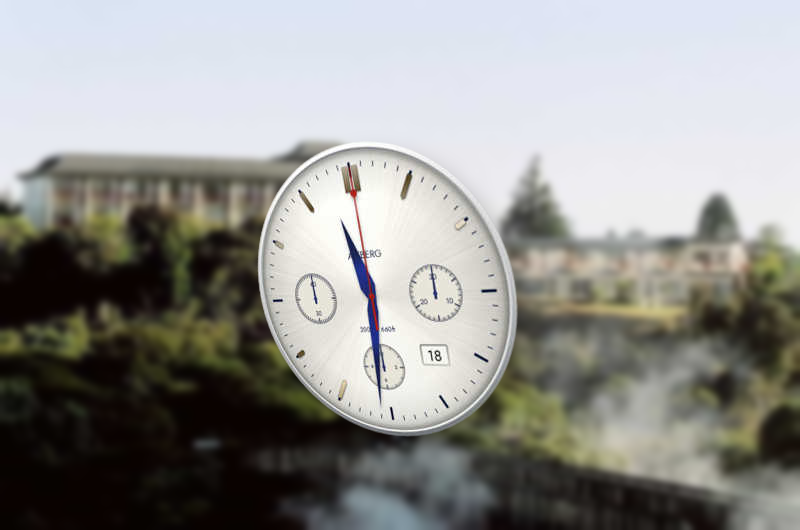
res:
11:31
